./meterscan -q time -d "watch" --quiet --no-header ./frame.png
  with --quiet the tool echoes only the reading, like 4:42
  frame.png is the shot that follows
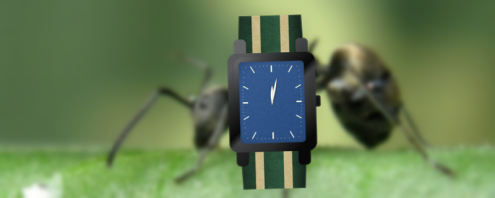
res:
12:02
